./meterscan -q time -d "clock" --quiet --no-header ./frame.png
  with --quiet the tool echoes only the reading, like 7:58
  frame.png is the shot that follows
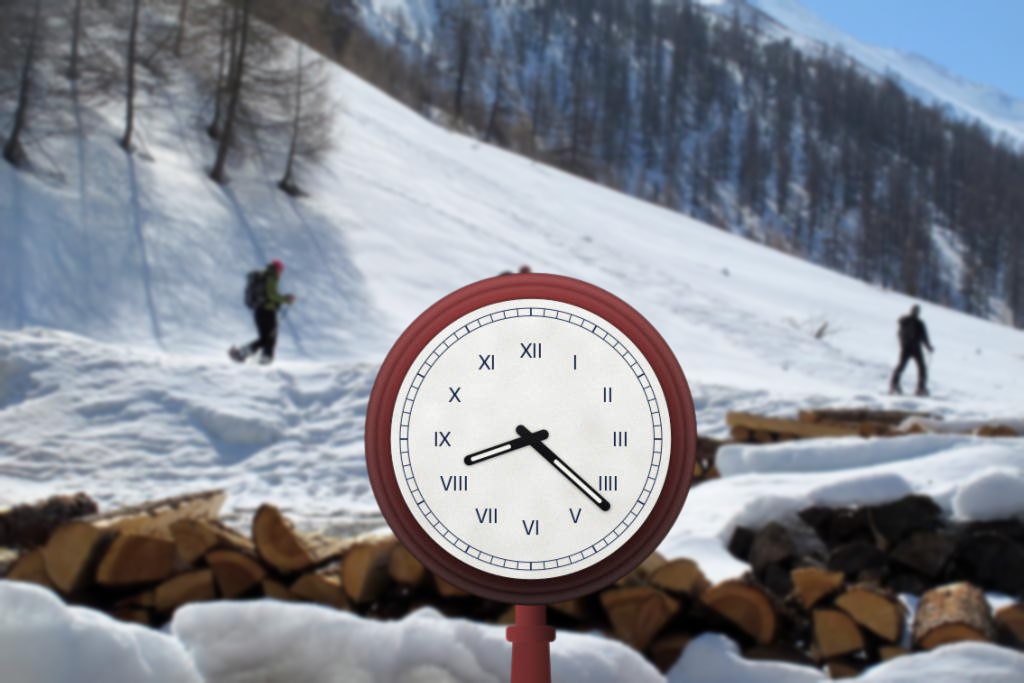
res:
8:22
